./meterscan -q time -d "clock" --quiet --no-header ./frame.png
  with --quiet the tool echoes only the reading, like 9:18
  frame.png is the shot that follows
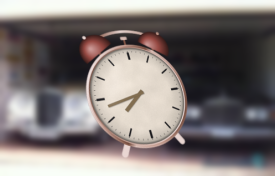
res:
7:43
